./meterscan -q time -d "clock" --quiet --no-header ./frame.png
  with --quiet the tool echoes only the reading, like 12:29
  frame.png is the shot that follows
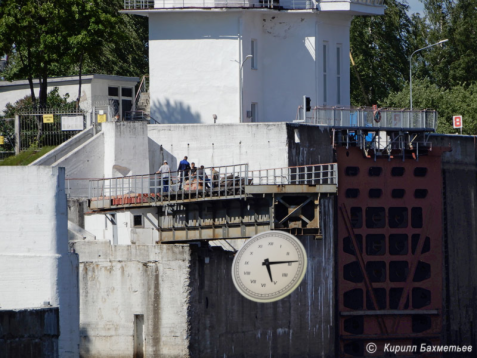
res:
5:14
